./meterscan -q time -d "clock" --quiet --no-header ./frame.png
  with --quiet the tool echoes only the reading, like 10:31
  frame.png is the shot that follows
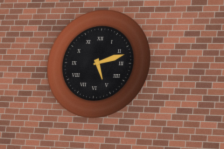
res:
5:12
